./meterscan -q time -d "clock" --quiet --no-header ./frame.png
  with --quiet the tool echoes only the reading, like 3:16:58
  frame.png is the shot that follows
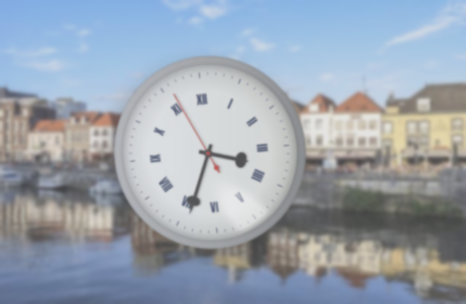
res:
3:33:56
